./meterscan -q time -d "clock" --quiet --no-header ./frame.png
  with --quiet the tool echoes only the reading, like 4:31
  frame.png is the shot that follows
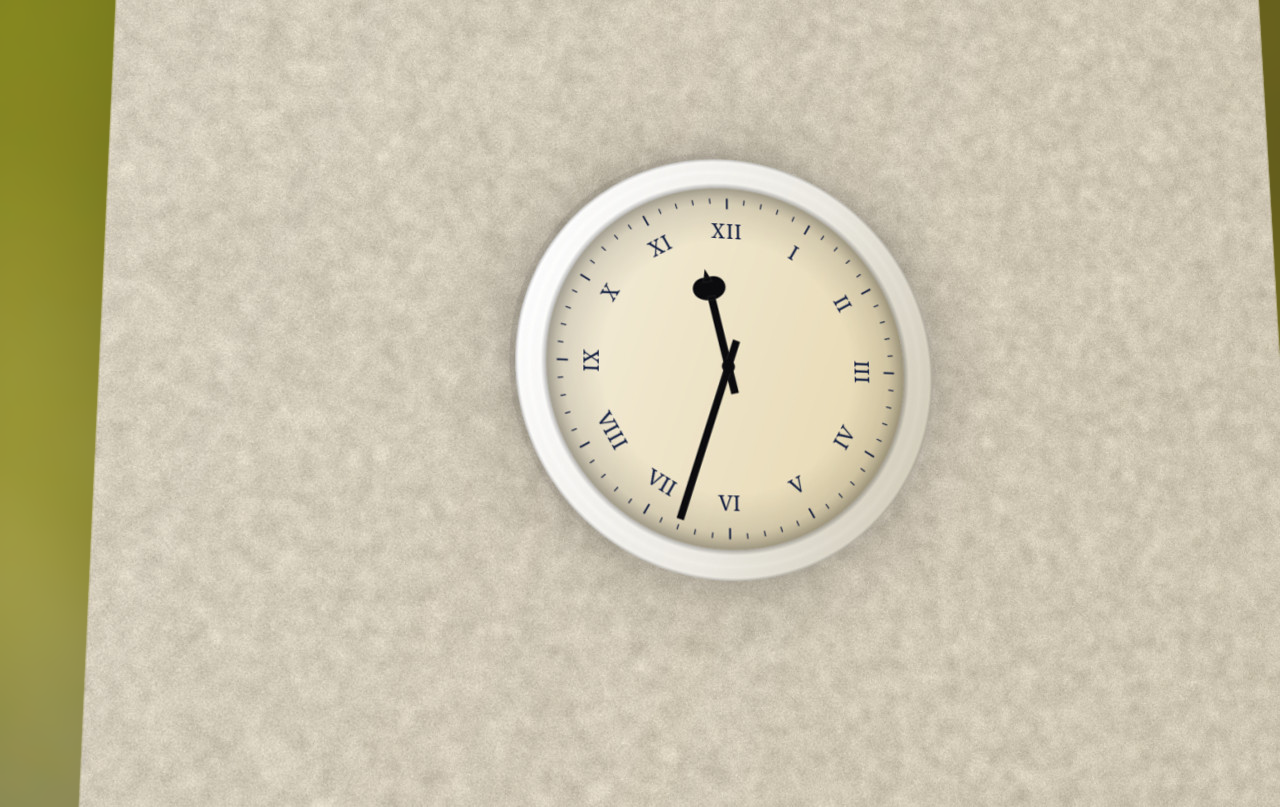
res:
11:33
